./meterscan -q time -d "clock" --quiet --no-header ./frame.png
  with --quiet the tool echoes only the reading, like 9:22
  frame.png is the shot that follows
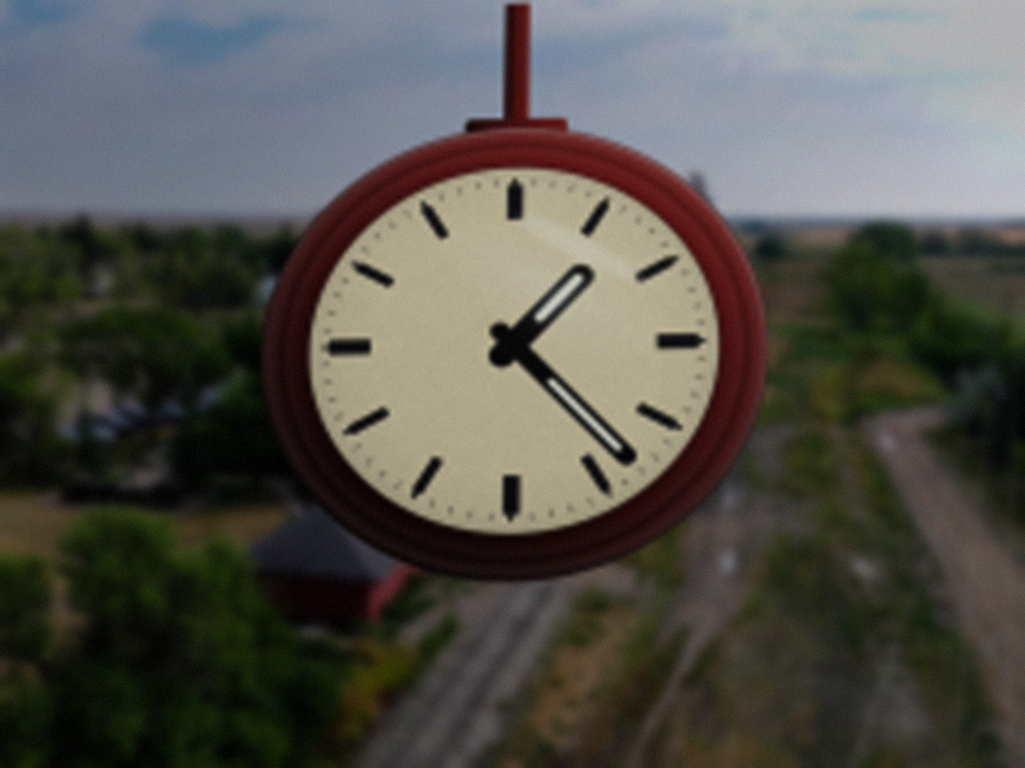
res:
1:23
